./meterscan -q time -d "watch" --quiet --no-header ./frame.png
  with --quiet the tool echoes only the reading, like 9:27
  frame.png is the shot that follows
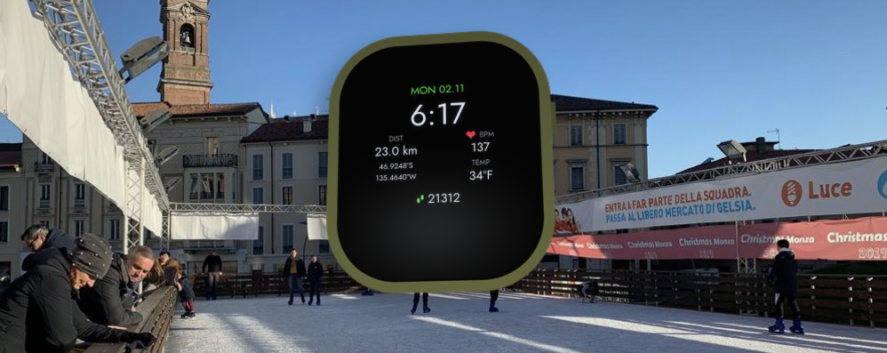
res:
6:17
